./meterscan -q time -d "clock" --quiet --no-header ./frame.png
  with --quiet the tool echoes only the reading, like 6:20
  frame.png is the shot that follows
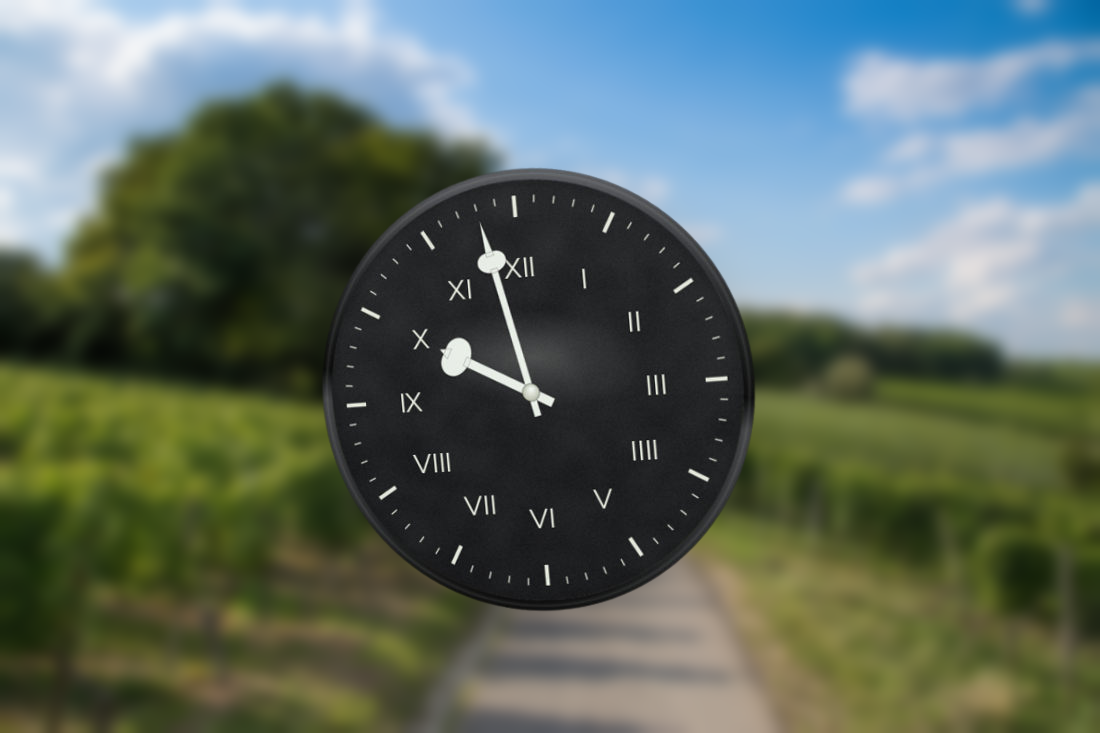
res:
9:58
